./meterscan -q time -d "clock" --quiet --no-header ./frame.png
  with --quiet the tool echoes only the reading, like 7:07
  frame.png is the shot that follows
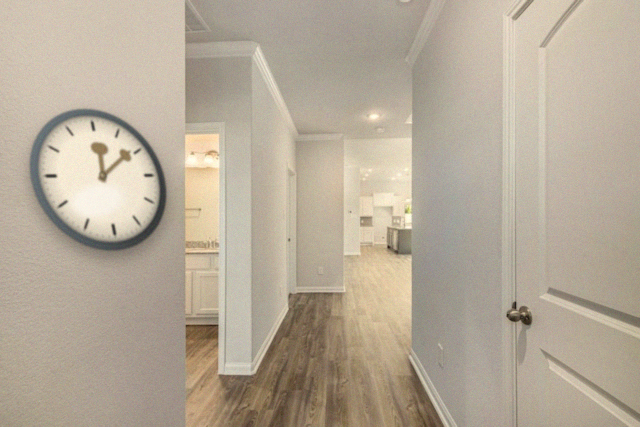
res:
12:09
